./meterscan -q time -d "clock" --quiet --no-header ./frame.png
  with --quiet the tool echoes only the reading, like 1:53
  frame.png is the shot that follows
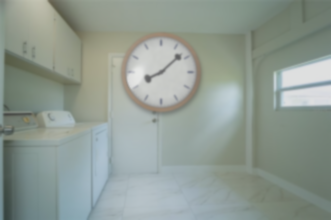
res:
8:08
